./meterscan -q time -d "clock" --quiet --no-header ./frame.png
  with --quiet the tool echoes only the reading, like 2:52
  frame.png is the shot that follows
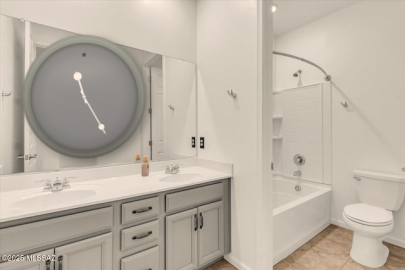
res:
11:25
